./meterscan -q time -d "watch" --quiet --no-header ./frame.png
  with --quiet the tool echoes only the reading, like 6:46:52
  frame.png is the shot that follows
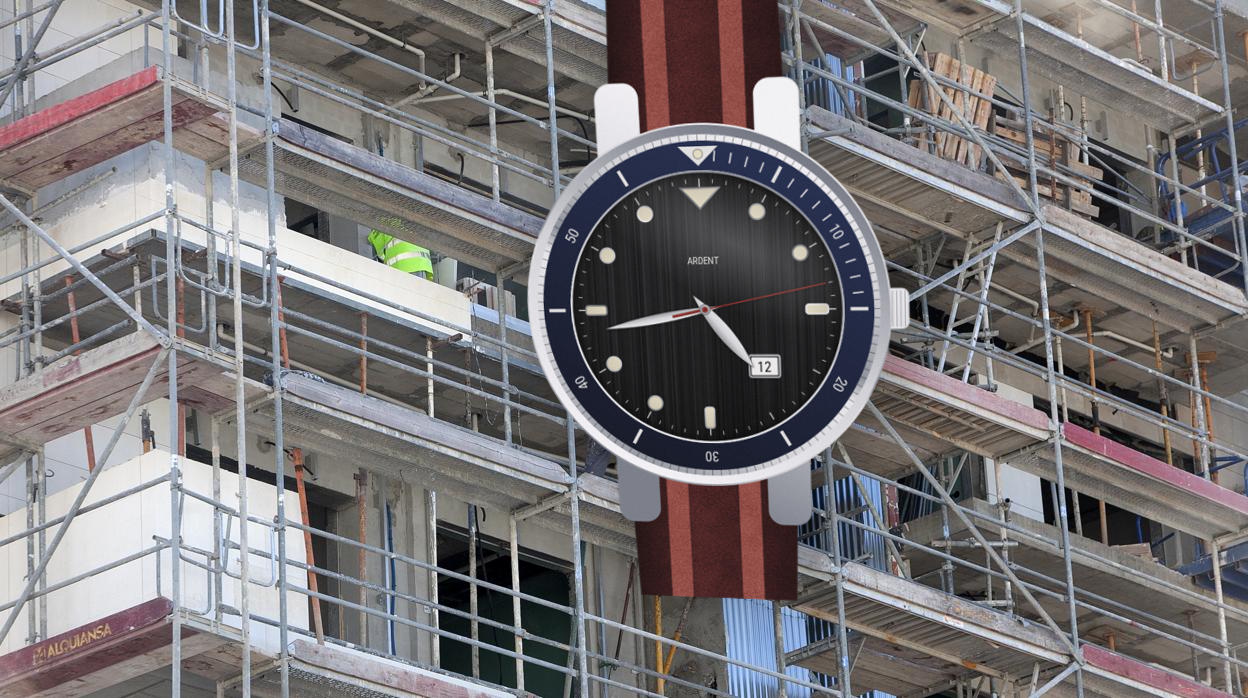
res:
4:43:13
